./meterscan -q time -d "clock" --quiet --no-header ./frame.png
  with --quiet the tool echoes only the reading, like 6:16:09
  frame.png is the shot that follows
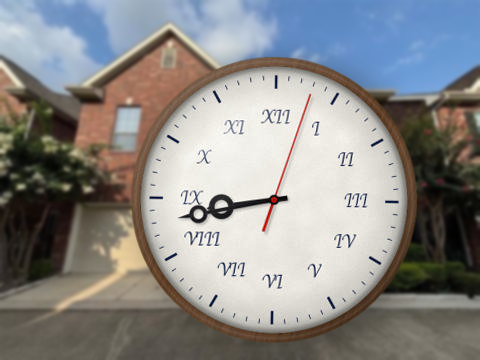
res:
8:43:03
